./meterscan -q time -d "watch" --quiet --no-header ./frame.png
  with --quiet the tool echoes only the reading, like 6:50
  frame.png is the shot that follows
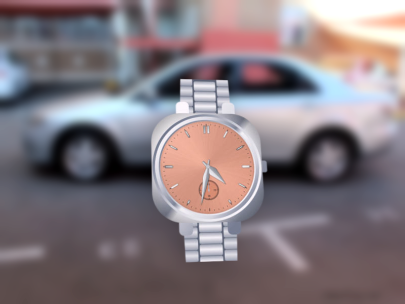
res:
4:32
